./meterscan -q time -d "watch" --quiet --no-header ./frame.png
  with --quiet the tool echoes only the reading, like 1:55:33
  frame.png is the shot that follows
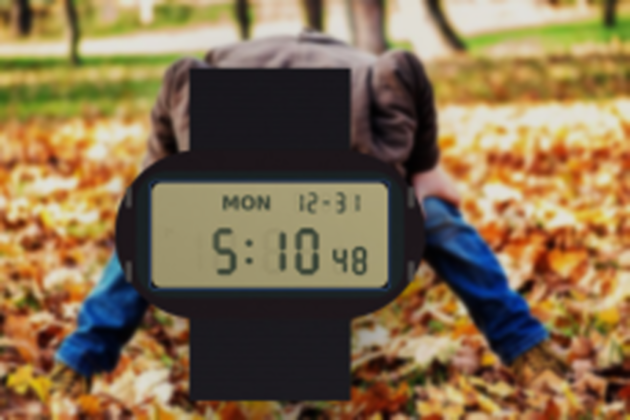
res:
5:10:48
